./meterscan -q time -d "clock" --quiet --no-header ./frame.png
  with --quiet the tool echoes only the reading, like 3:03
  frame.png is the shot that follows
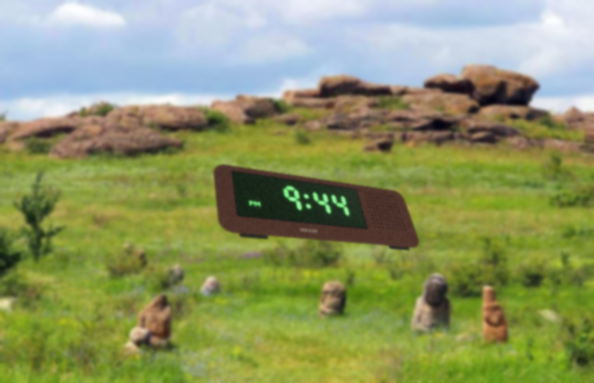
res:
9:44
